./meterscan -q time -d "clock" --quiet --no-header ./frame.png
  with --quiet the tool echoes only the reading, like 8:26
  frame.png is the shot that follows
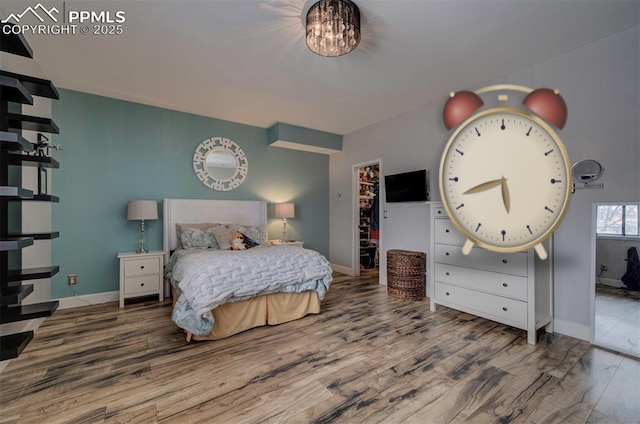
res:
5:42
